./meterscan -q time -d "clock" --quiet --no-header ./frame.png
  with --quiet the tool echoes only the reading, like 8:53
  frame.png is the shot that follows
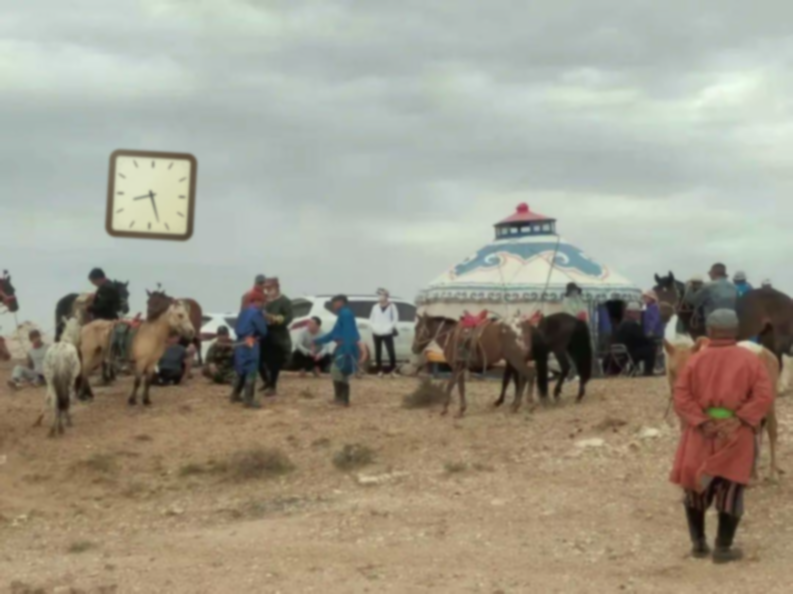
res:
8:27
